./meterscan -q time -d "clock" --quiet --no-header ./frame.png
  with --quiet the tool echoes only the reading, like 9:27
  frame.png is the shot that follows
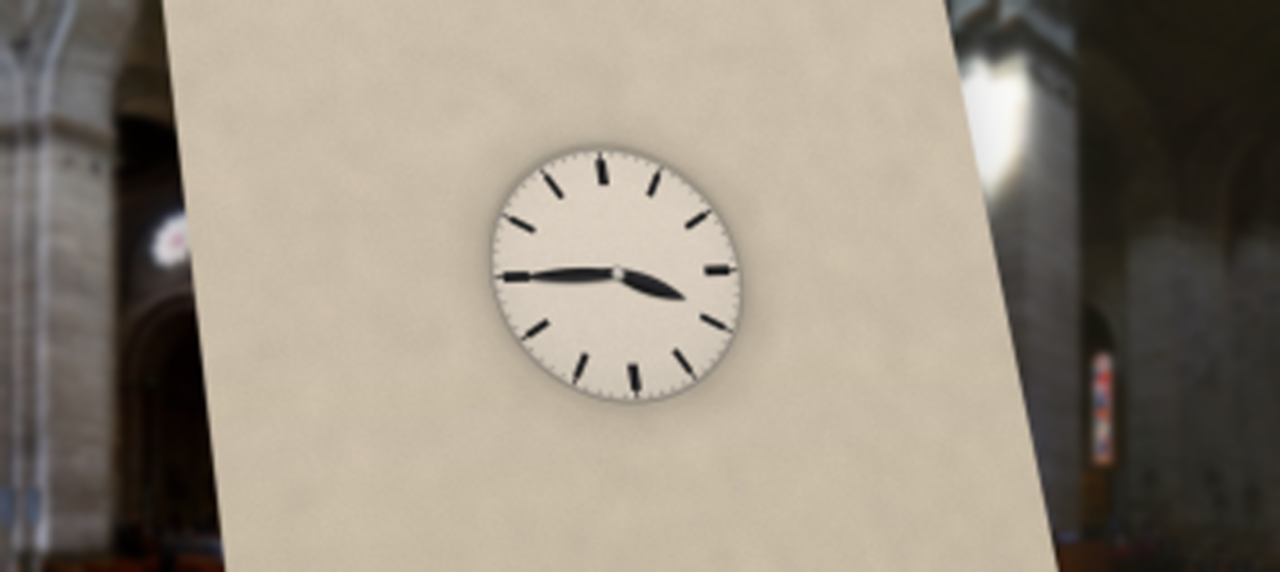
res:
3:45
